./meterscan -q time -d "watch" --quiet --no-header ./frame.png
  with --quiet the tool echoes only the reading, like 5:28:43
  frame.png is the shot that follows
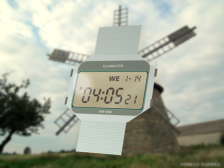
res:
4:05:21
